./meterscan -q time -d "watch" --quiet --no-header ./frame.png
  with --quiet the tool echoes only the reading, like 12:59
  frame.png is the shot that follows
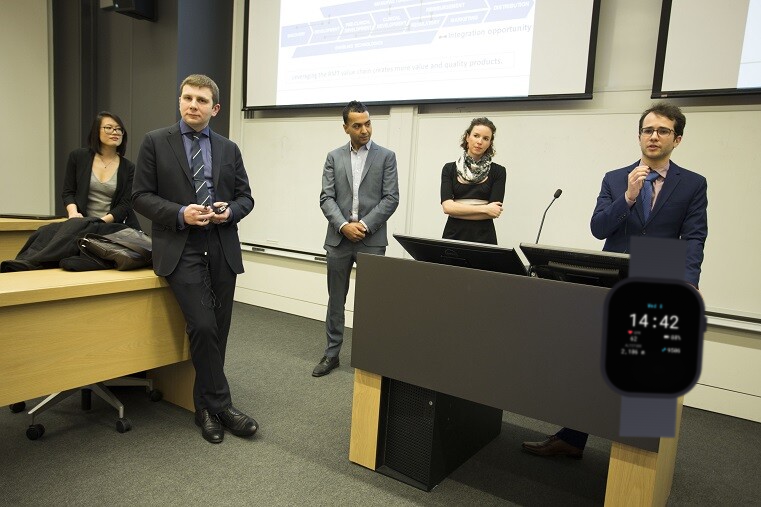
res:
14:42
